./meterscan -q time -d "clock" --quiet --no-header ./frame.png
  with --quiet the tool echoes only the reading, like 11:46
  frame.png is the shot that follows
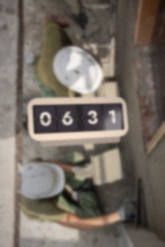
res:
6:31
